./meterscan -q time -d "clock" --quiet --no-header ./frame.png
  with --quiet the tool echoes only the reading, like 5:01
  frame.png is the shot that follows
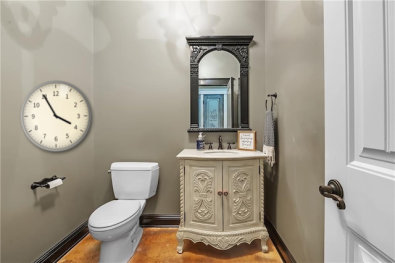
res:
3:55
